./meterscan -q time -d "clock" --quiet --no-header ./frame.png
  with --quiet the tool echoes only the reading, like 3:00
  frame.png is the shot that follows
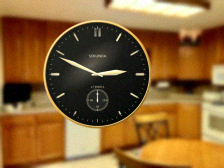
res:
2:49
